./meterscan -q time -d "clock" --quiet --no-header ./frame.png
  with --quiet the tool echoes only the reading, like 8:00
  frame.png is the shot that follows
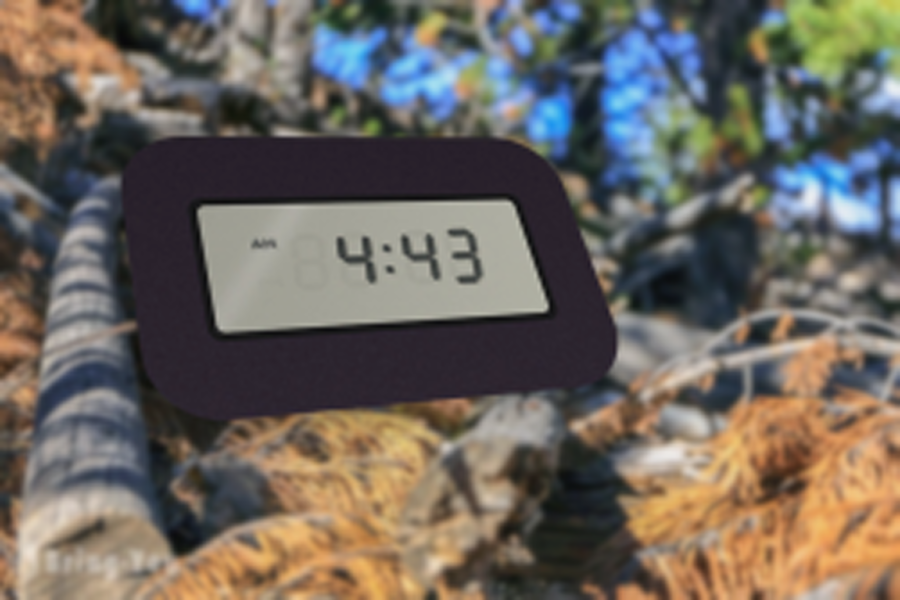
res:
4:43
